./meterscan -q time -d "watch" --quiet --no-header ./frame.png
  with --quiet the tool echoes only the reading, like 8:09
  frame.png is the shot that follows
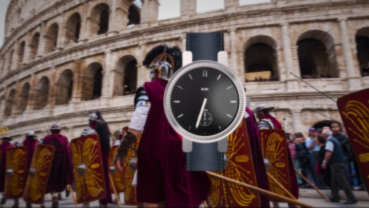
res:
6:33
